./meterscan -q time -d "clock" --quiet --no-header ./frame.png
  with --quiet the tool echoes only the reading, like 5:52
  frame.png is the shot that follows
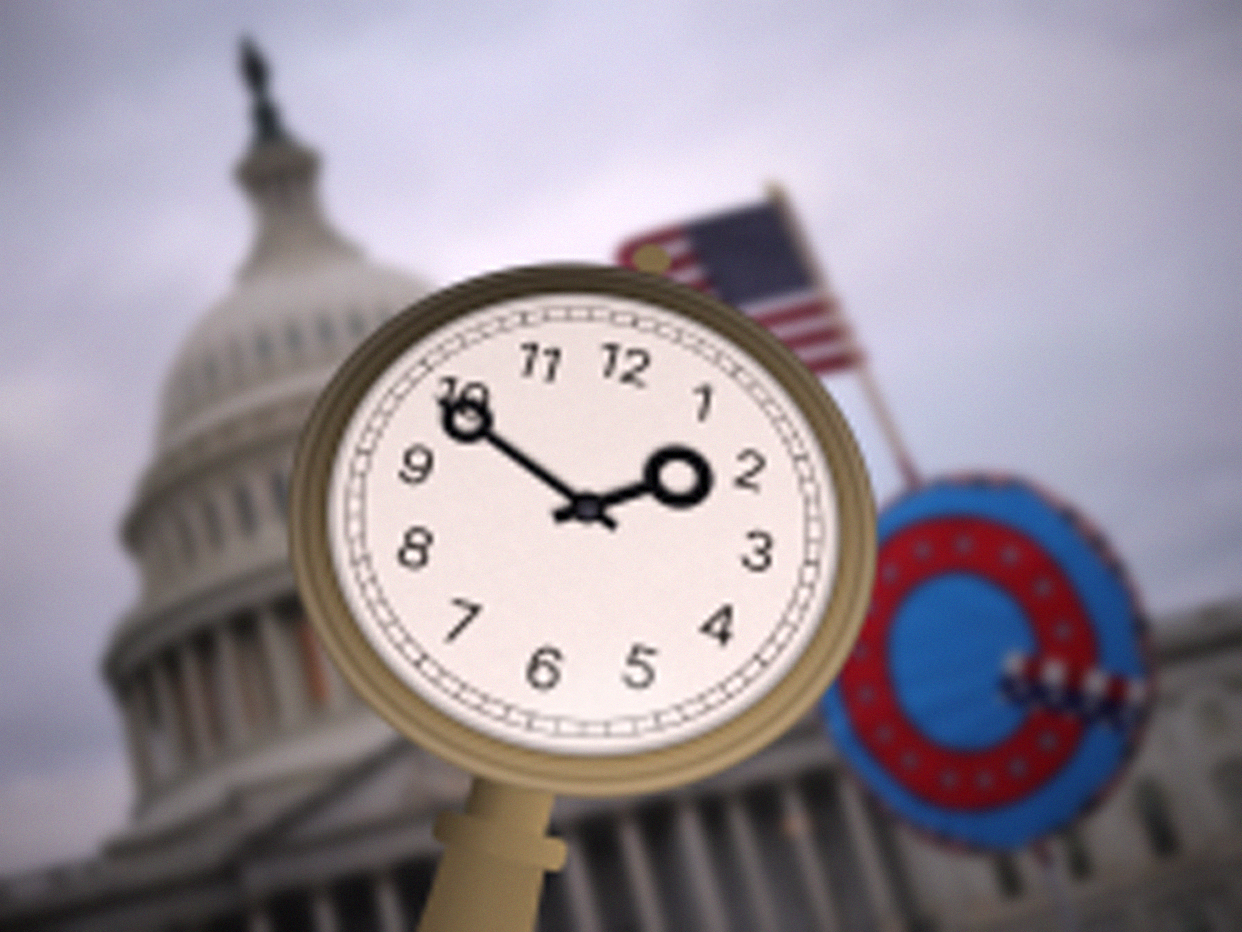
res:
1:49
